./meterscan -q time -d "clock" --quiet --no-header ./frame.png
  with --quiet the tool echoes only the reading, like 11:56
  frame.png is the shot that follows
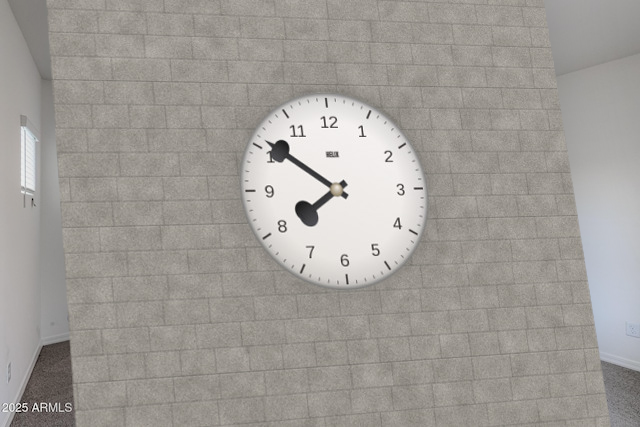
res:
7:51
